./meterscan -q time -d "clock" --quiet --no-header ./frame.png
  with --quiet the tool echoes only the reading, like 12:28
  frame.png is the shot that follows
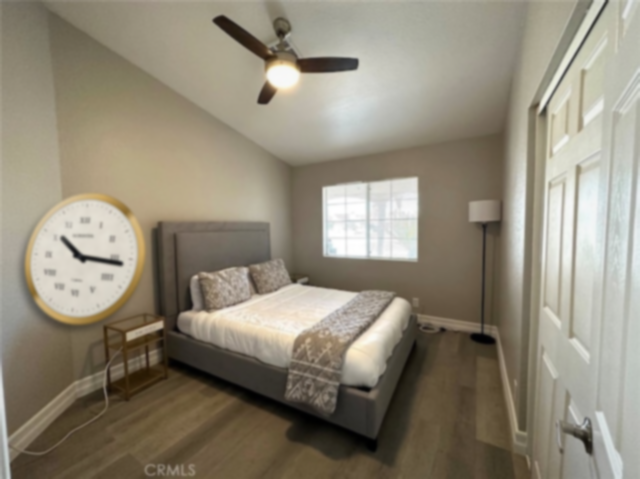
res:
10:16
